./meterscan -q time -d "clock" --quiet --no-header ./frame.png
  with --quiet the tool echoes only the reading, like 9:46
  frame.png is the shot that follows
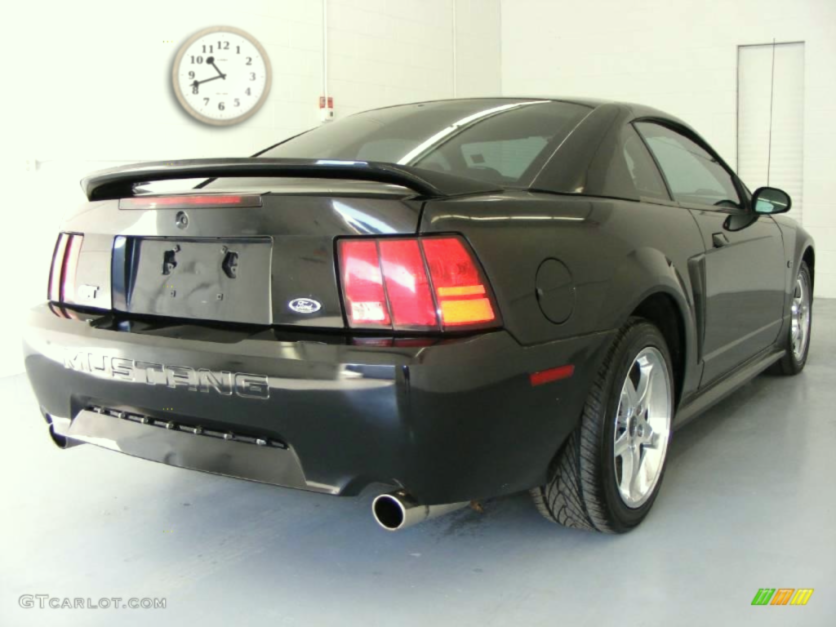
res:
10:42
